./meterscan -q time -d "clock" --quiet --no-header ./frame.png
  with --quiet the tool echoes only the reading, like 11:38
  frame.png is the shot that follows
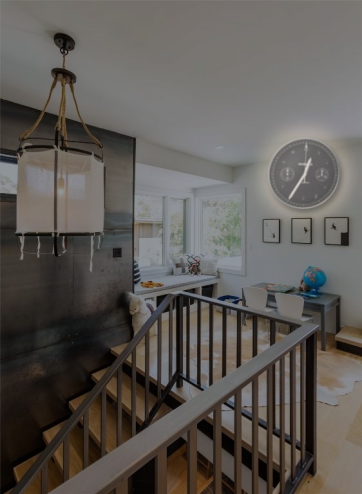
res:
12:35
